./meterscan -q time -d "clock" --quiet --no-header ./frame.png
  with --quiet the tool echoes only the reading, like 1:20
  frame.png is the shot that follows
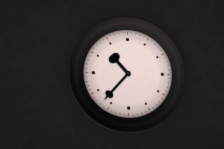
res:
10:37
